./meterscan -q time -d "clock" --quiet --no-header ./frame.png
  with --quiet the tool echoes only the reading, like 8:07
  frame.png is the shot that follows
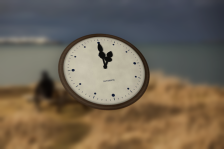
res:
1:00
